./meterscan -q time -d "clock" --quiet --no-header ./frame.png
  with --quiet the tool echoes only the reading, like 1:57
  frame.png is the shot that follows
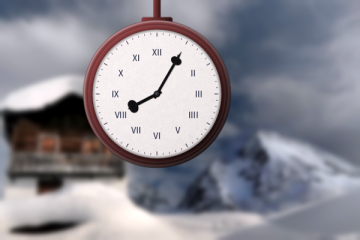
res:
8:05
